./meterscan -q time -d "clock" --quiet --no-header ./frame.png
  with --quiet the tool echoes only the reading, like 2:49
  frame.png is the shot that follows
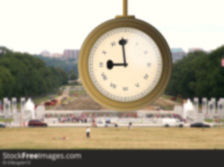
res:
8:59
